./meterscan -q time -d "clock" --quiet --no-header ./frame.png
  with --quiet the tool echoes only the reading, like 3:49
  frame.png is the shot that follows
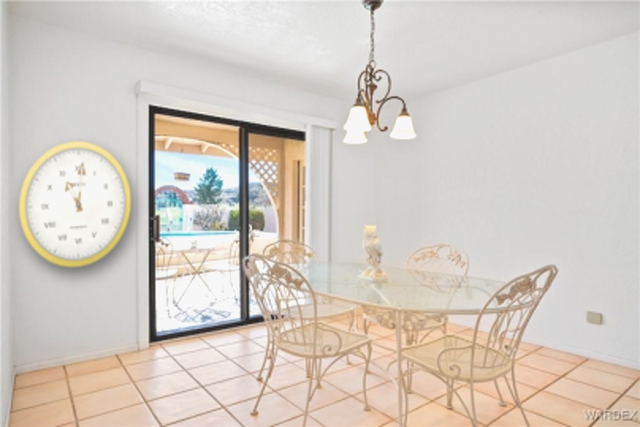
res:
11:01
